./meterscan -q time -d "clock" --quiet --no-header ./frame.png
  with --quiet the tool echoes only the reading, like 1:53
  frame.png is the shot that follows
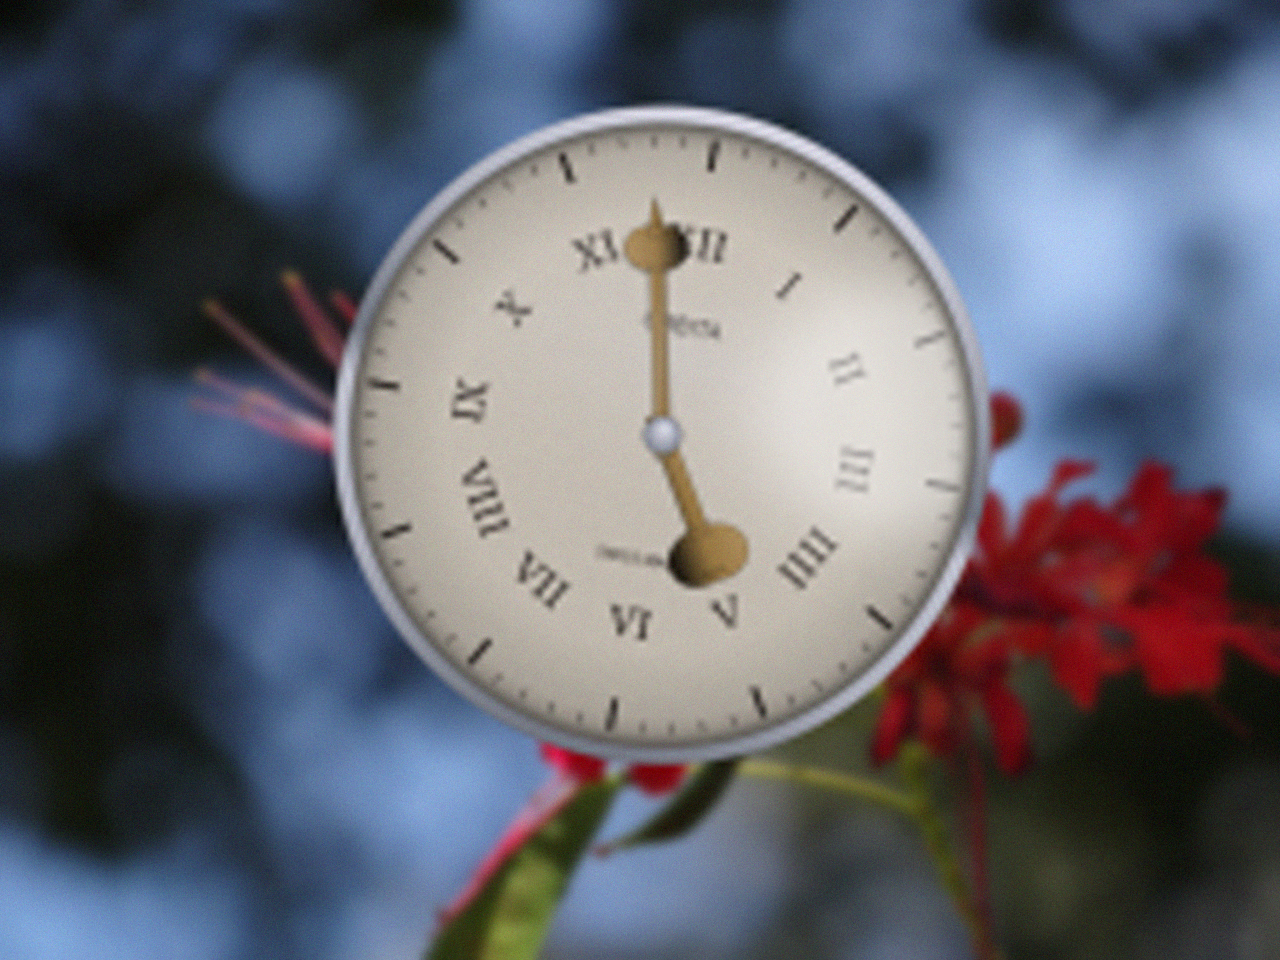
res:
4:58
